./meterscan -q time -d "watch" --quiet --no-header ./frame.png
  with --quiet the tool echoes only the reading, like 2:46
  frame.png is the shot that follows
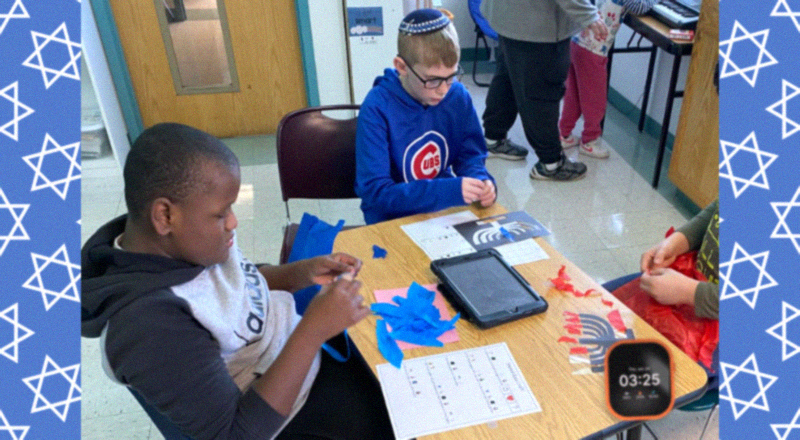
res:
3:25
